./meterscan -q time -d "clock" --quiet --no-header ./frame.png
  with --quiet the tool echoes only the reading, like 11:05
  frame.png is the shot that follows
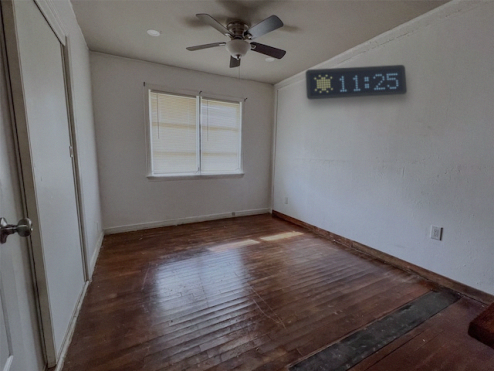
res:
11:25
